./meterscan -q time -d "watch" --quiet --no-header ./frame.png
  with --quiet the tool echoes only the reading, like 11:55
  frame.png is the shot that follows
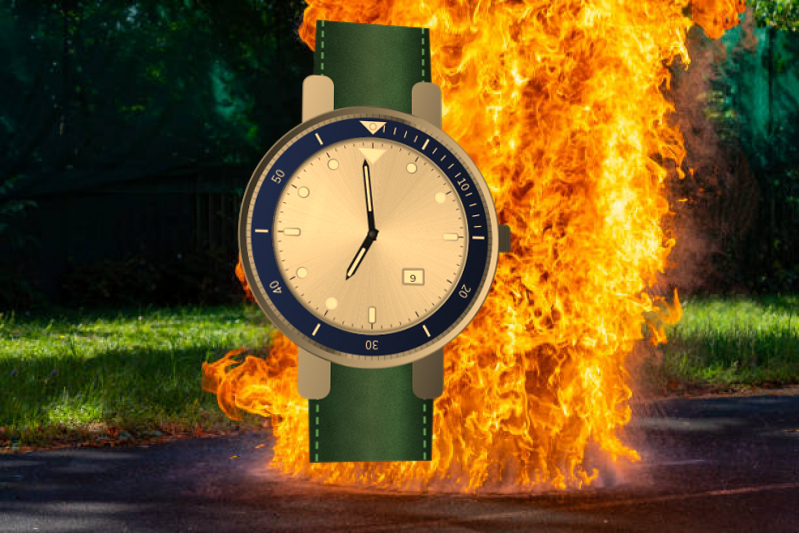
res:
6:59
